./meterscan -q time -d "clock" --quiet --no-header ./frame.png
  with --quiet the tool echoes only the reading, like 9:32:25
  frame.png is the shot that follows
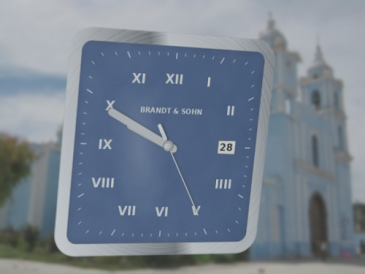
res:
9:49:25
